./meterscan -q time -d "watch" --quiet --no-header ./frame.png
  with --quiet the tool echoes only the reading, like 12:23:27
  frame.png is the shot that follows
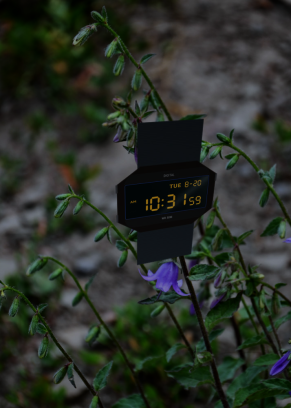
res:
10:31:59
